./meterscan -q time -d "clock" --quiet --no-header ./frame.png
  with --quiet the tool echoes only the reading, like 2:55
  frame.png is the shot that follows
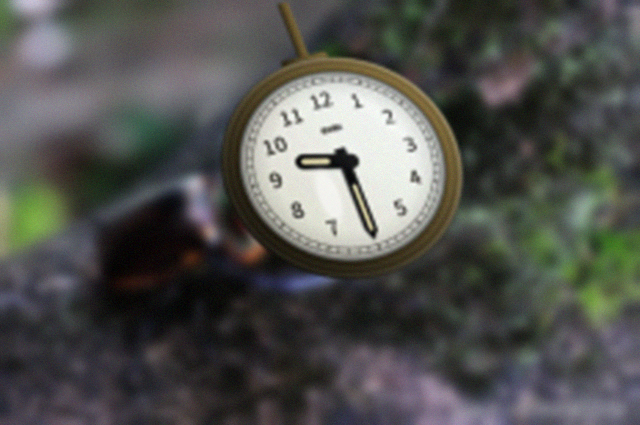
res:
9:30
